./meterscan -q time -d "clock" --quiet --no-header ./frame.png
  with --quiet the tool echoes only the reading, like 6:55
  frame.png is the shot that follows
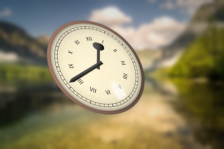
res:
12:41
